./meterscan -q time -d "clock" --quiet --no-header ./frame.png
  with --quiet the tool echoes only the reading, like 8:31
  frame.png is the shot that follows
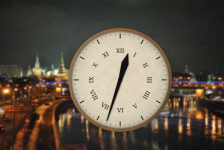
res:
12:33
